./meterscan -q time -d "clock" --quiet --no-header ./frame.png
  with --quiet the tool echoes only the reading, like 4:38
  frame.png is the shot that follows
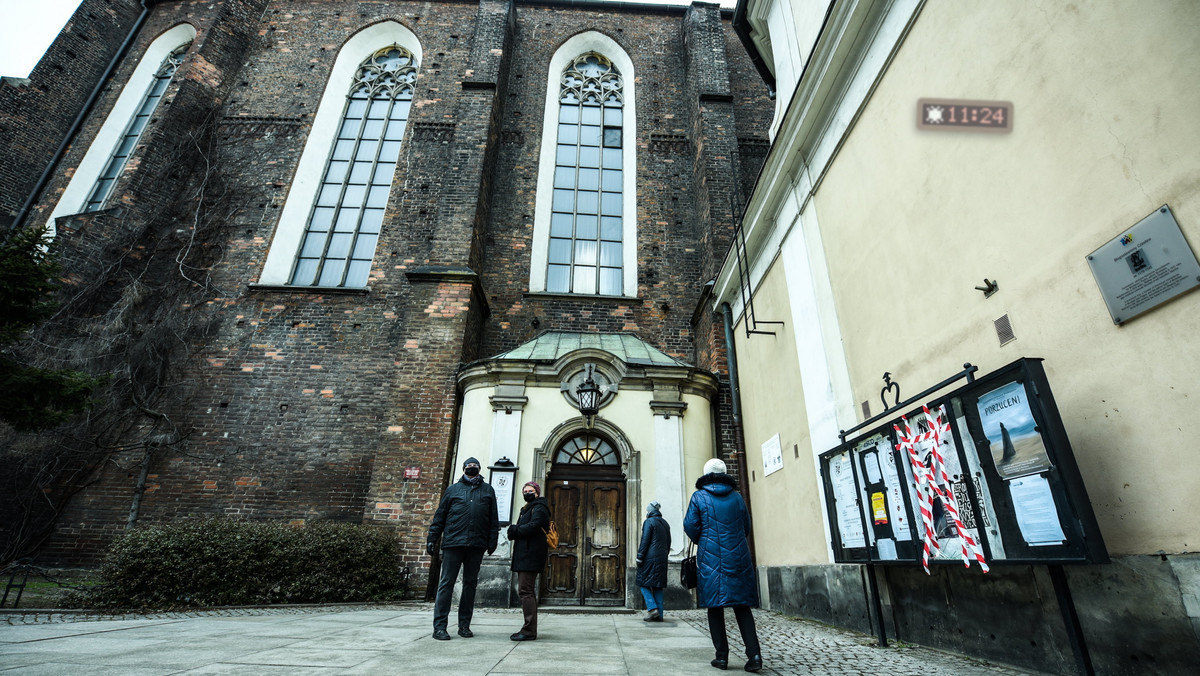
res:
11:24
